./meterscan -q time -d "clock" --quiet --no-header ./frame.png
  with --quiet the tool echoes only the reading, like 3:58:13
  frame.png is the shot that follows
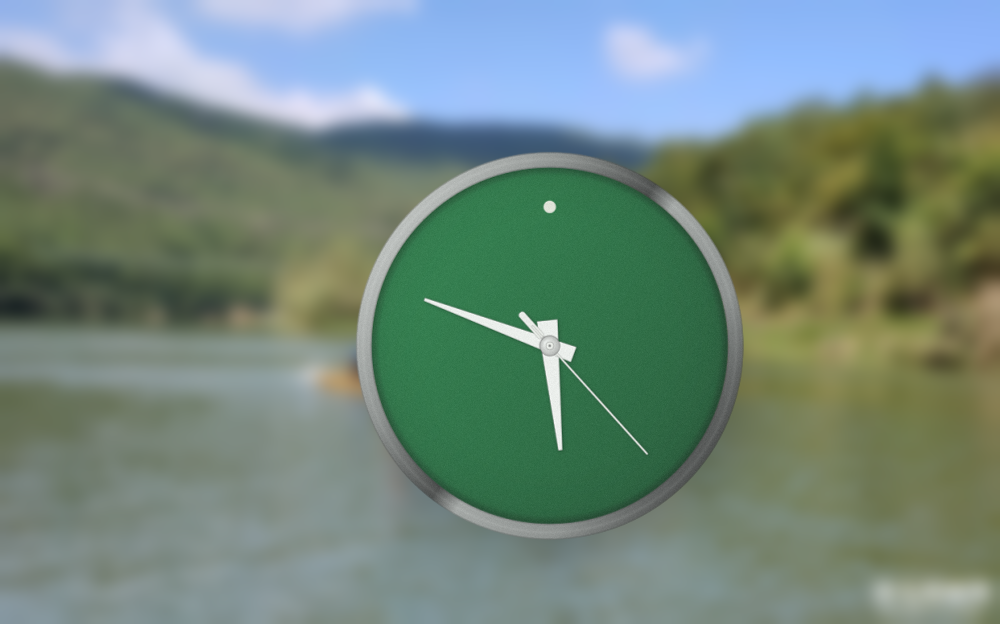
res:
5:48:23
